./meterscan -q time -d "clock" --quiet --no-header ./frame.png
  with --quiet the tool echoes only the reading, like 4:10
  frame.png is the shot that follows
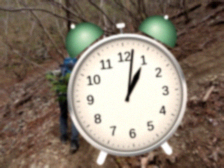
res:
1:02
